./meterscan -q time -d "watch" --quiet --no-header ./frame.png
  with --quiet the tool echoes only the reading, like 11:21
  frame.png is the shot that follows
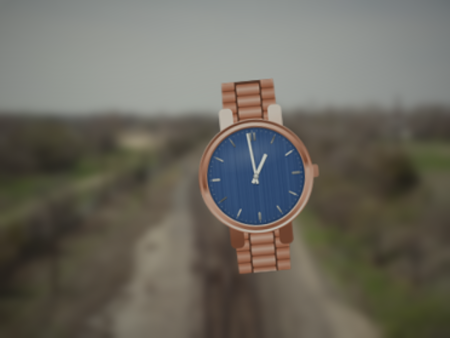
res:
12:59
